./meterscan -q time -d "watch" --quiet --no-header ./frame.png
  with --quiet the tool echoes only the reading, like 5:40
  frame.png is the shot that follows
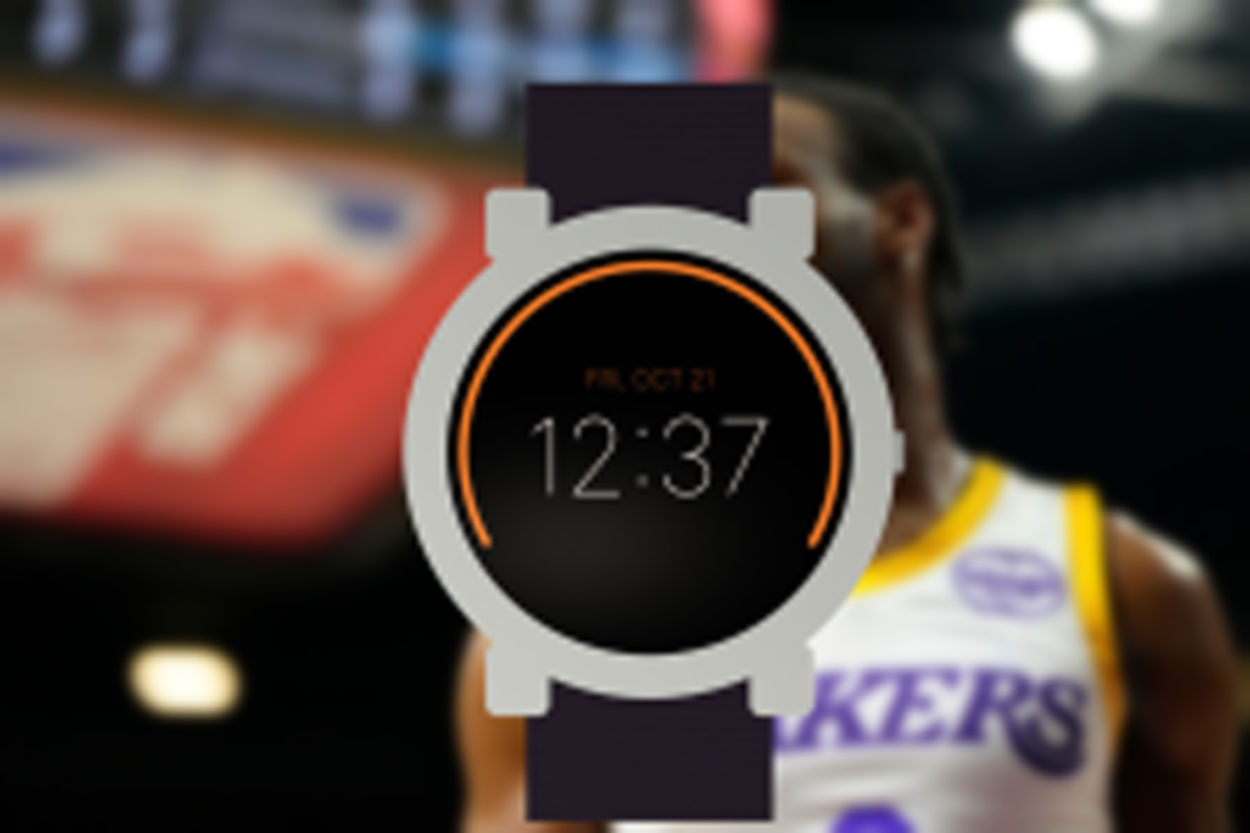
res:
12:37
